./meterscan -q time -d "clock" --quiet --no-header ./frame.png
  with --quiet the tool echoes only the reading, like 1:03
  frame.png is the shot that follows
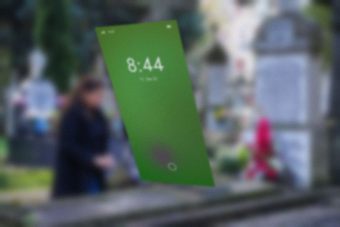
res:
8:44
